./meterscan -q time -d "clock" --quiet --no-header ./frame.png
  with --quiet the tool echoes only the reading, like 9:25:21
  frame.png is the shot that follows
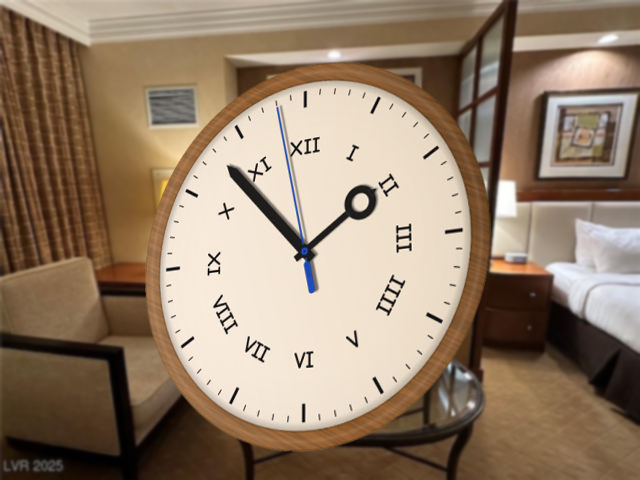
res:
1:52:58
